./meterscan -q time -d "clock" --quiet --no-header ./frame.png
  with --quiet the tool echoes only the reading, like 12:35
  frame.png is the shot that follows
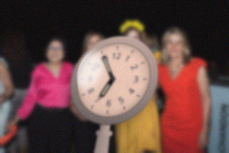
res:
6:55
